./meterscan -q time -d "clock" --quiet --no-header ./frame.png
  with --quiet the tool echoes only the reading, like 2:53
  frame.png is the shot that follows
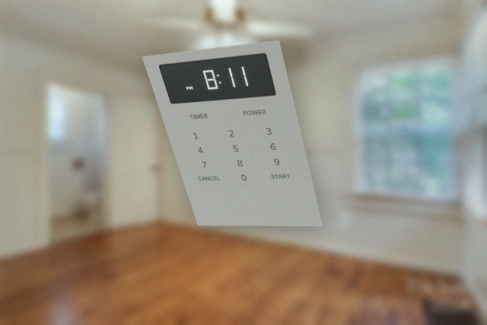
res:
8:11
